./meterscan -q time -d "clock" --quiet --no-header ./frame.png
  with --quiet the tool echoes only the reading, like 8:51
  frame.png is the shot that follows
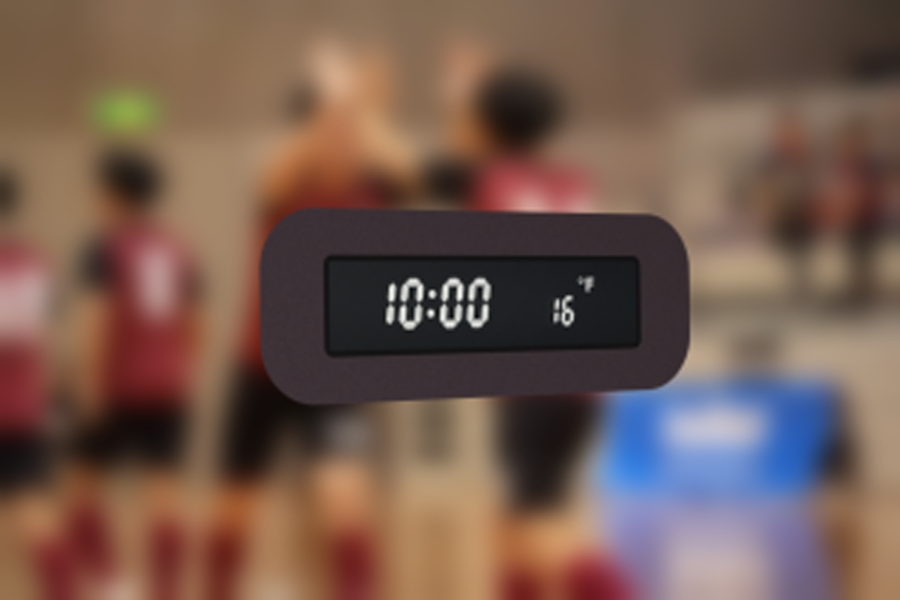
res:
10:00
